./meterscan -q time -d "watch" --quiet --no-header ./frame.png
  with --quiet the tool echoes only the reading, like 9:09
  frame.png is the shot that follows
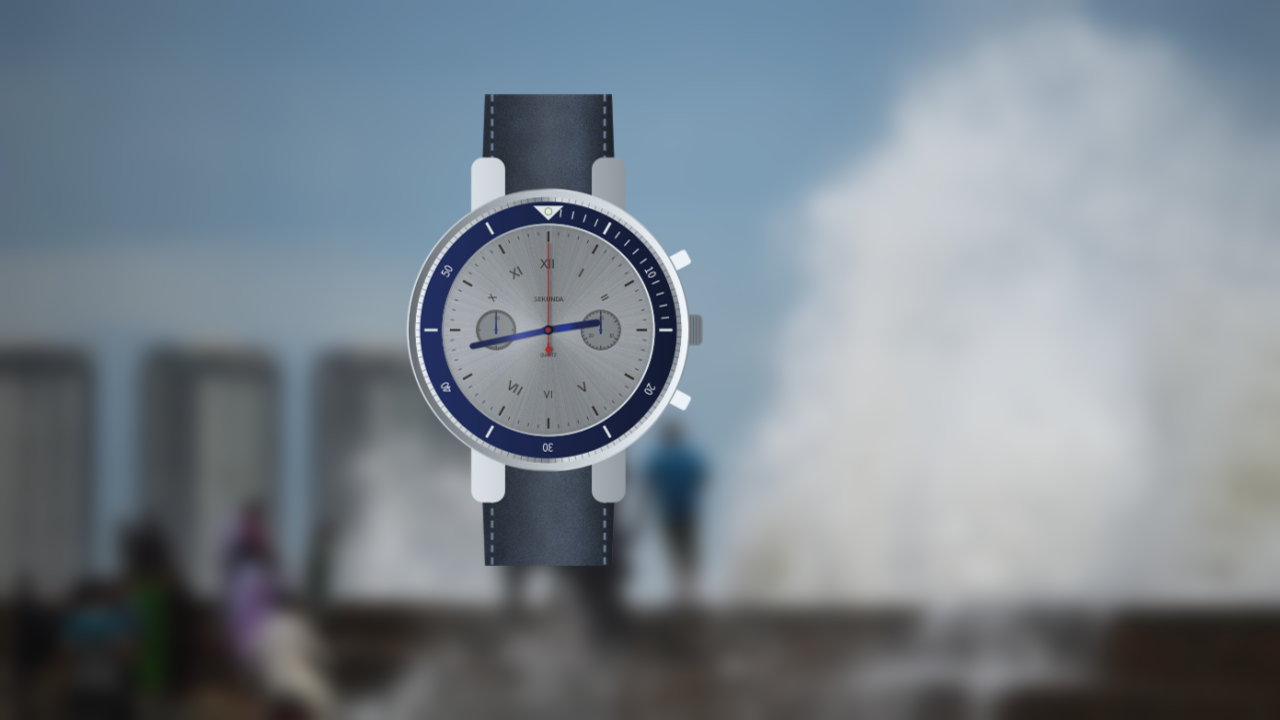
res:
2:43
